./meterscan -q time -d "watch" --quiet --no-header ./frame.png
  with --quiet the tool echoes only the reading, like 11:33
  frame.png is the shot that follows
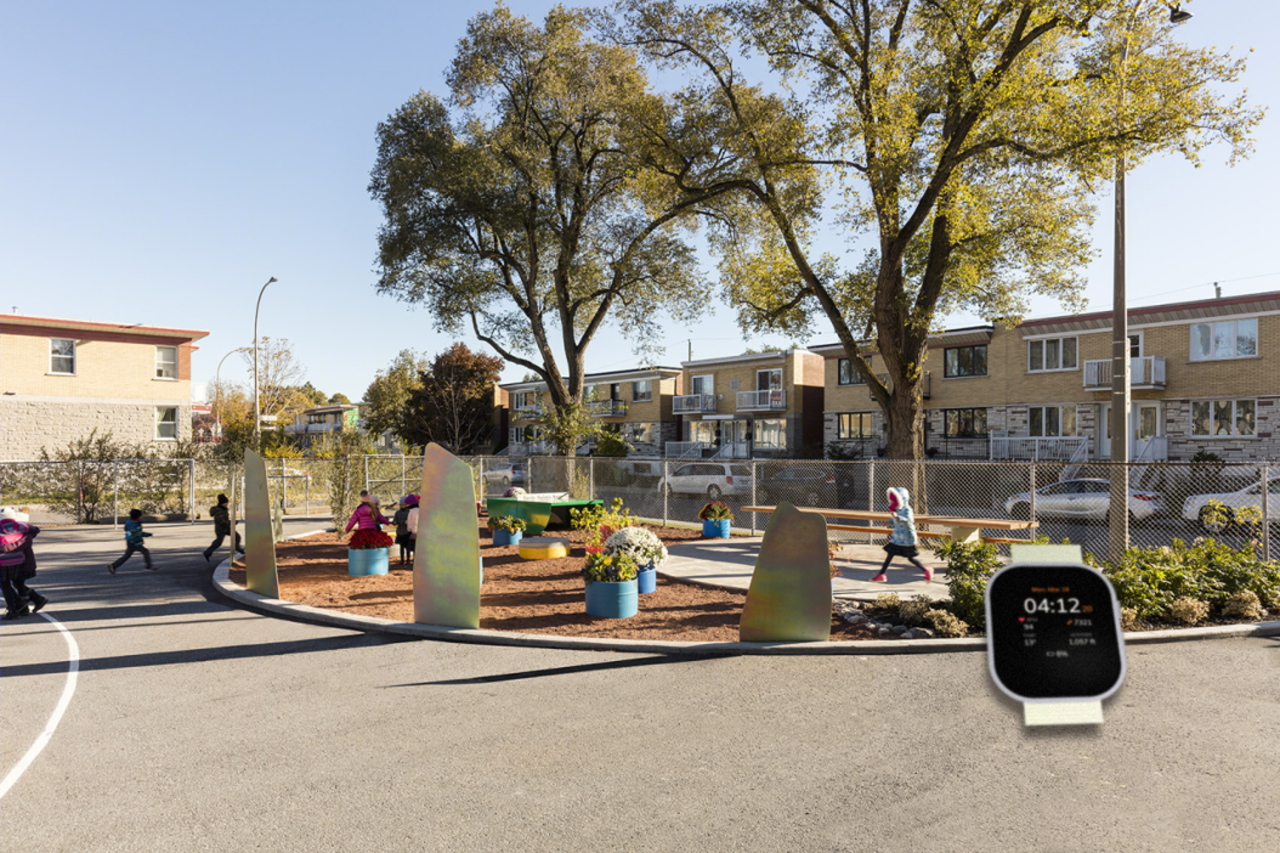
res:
4:12
